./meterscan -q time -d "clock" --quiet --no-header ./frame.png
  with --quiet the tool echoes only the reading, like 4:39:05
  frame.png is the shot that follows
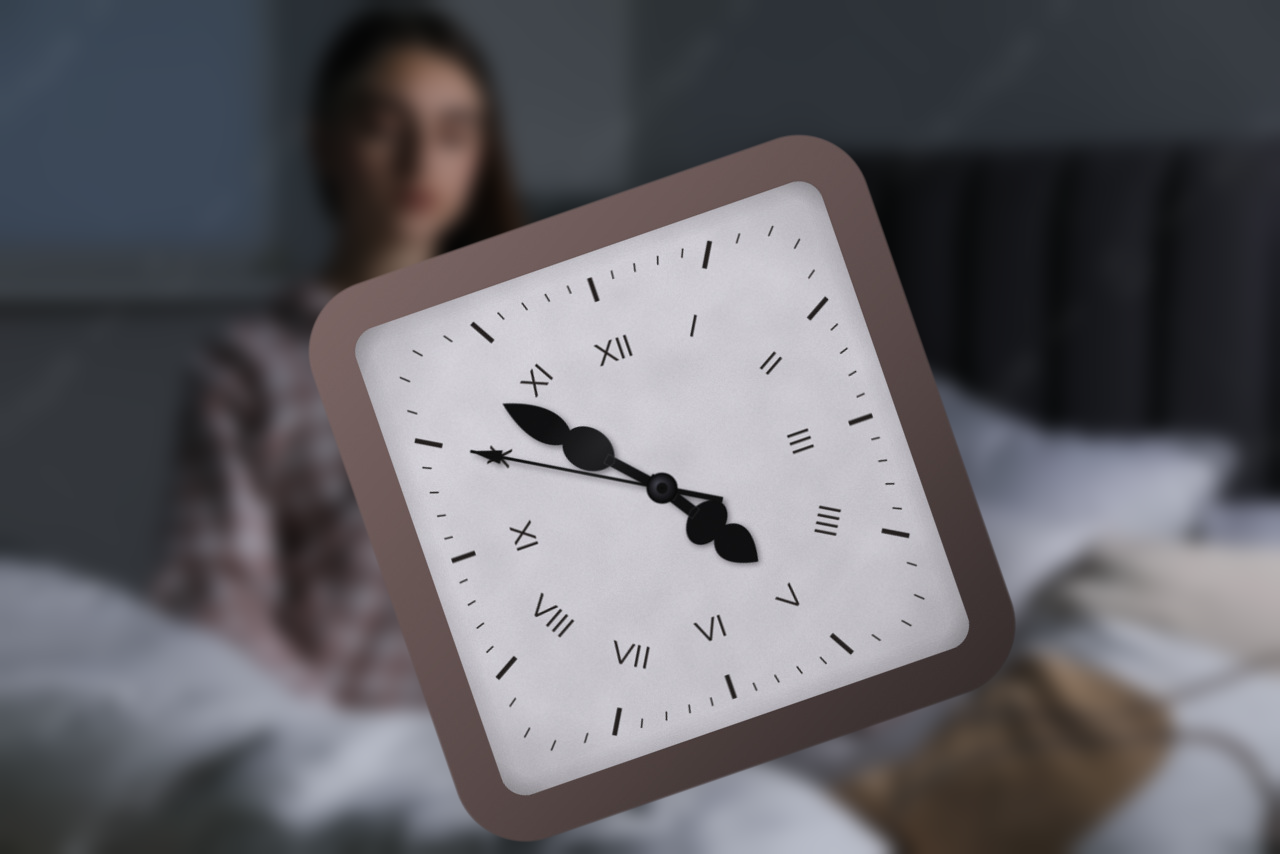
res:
4:52:50
